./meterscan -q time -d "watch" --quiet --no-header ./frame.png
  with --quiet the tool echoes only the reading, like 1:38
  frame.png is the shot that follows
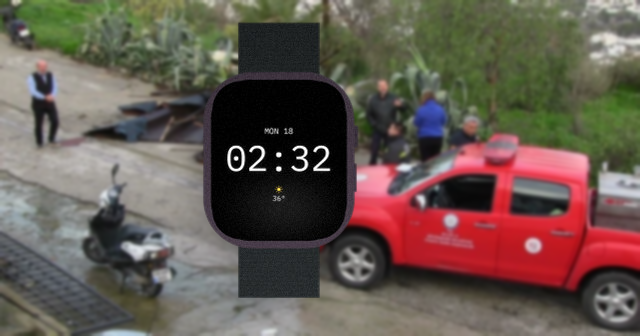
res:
2:32
